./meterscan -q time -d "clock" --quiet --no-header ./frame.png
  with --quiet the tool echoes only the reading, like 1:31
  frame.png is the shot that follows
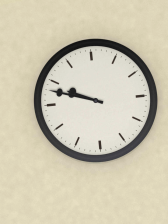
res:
9:48
